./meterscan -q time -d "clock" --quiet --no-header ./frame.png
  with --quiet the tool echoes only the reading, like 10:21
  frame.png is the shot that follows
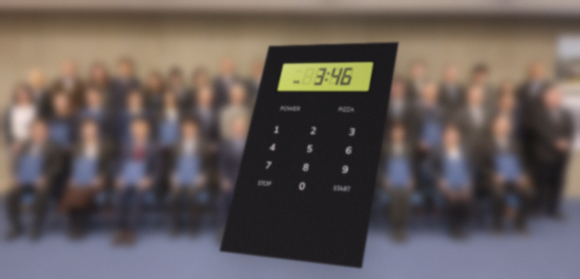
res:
3:46
